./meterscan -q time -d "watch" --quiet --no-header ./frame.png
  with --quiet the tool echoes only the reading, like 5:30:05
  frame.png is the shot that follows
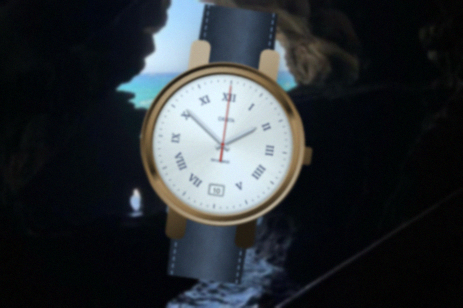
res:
1:51:00
